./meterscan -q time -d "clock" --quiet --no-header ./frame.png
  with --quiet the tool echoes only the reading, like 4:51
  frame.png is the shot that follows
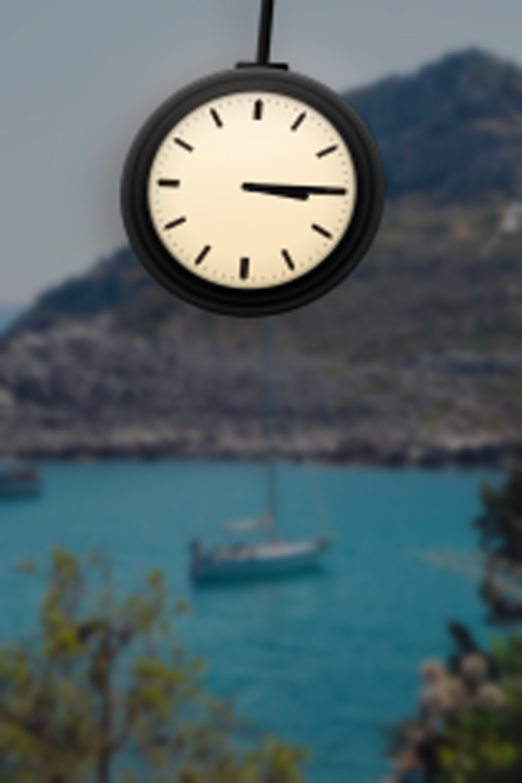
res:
3:15
